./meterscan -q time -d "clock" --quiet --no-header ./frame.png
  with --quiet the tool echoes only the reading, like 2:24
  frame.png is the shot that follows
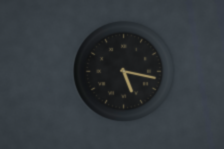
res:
5:17
